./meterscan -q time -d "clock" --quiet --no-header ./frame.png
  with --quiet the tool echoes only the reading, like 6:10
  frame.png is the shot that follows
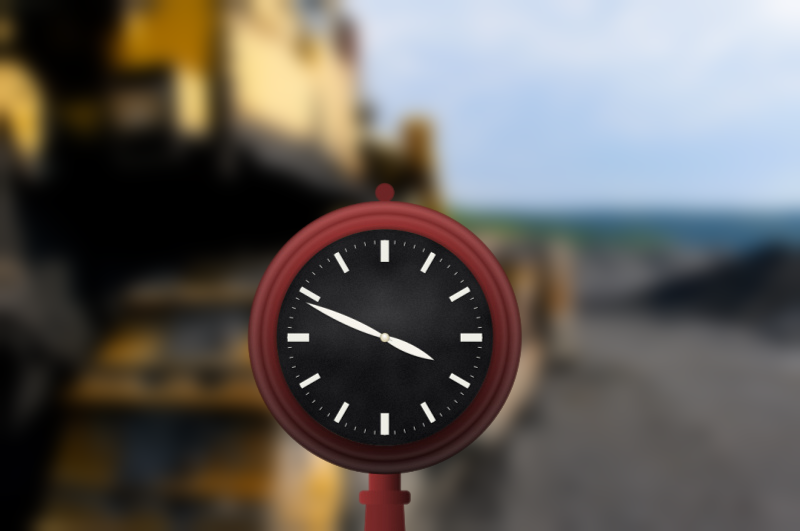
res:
3:49
